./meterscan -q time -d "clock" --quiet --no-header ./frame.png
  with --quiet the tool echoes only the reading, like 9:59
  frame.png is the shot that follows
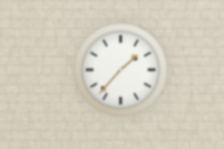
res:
1:37
